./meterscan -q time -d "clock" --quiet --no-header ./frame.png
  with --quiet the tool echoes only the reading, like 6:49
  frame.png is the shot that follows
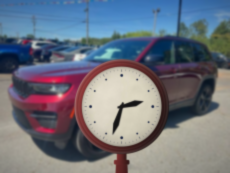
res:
2:33
